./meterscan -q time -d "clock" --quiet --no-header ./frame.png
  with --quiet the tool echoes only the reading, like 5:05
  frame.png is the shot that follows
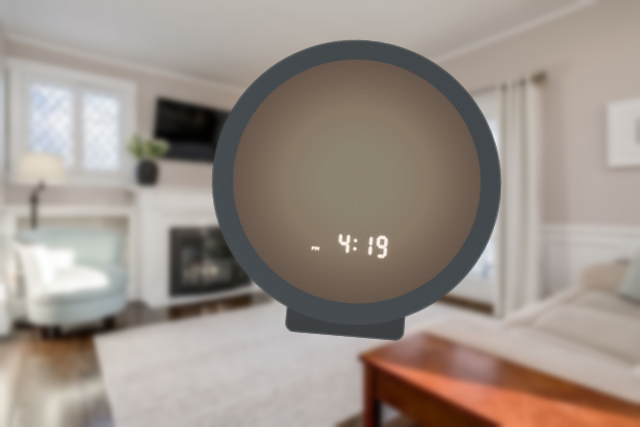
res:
4:19
